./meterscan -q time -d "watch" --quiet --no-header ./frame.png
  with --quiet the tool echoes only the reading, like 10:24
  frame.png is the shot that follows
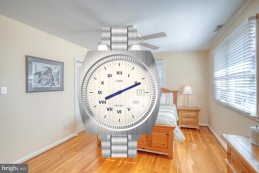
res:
8:11
